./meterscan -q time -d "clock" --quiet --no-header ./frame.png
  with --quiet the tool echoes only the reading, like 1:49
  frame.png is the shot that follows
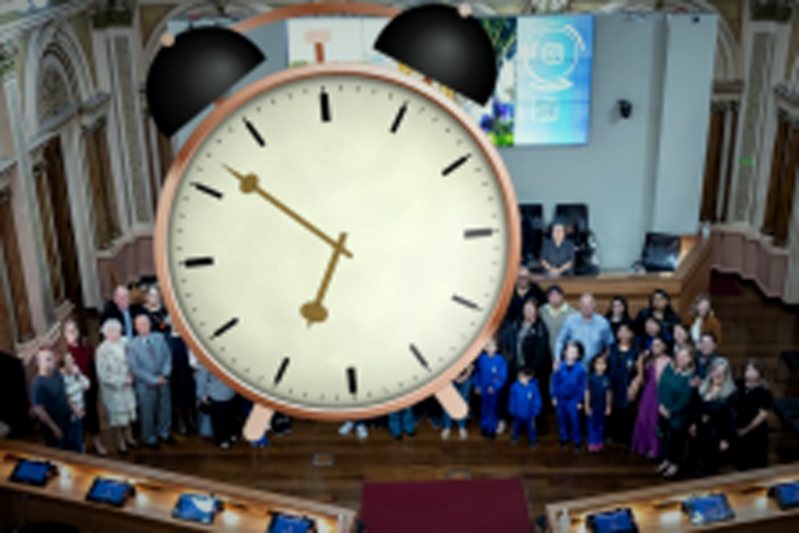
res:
6:52
